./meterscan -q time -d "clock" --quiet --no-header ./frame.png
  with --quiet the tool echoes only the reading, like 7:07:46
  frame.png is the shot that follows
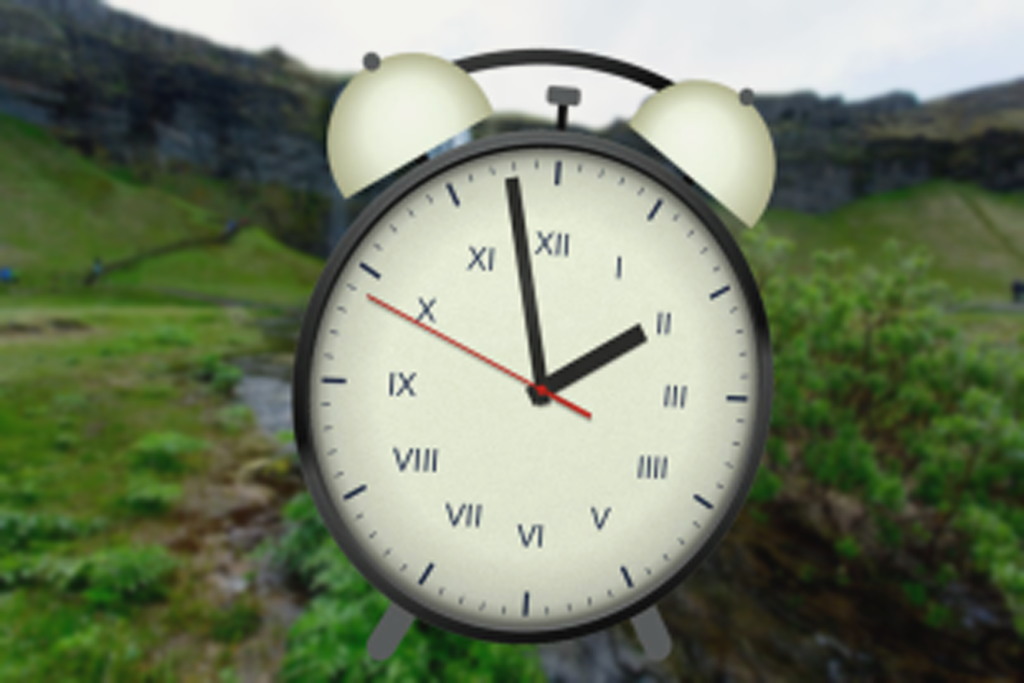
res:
1:57:49
